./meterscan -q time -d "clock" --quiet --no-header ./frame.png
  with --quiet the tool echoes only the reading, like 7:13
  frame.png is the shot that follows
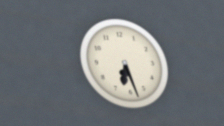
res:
6:28
